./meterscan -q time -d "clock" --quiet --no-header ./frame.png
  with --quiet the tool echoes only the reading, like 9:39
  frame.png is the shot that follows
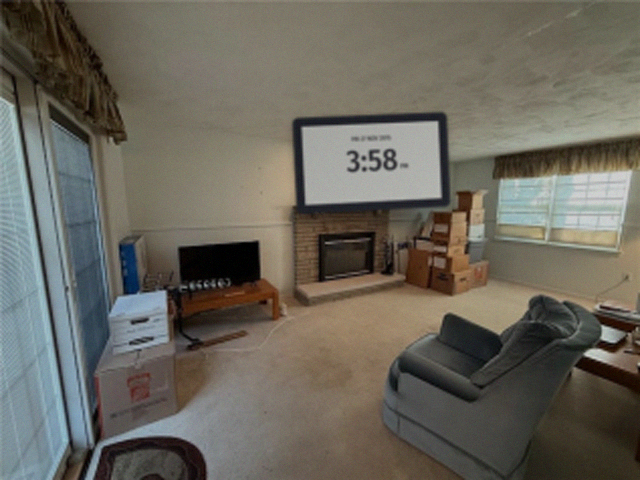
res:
3:58
